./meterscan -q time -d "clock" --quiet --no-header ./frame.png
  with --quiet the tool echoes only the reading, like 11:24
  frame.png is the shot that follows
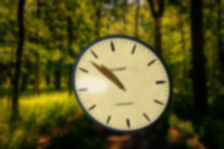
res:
10:53
